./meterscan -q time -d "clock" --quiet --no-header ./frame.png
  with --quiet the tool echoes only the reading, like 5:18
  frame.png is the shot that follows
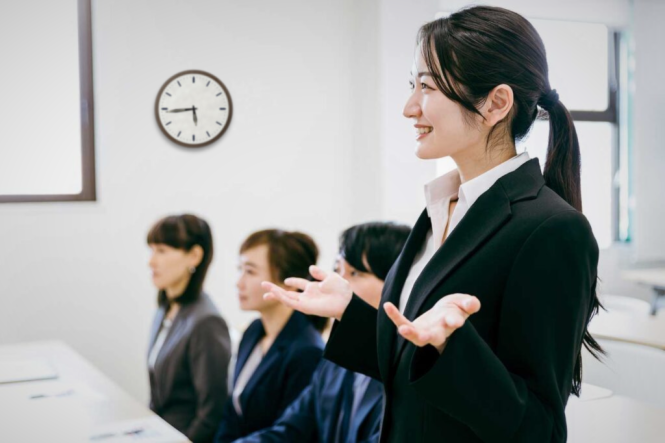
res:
5:44
